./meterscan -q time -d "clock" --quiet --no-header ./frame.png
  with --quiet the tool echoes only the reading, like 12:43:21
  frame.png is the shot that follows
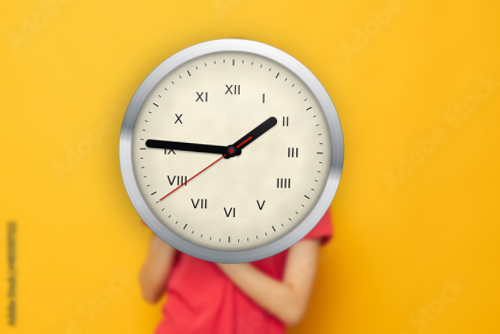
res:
1:45:39
